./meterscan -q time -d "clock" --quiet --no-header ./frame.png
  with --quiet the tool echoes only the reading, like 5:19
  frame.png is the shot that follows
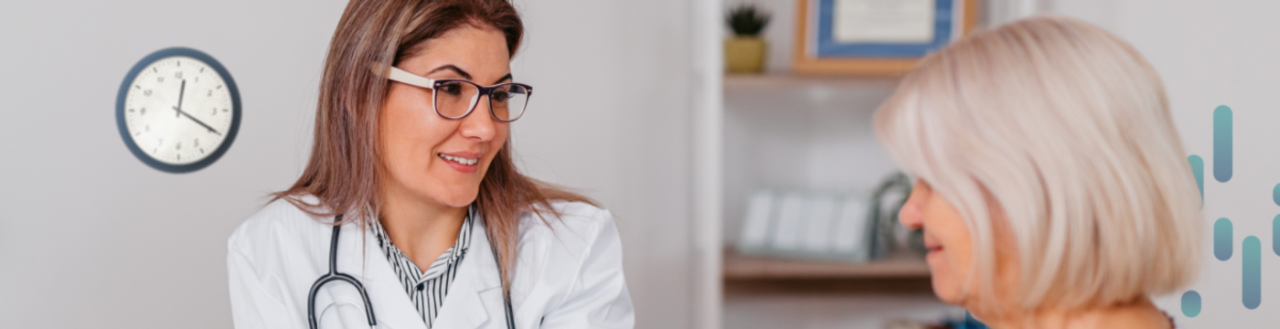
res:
12:20
